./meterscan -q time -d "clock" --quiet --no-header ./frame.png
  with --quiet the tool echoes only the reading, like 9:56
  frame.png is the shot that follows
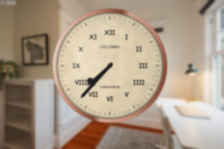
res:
7:37
